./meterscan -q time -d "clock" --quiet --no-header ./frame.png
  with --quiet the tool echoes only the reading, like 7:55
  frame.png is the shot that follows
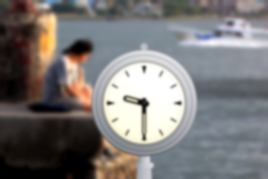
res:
9:30
